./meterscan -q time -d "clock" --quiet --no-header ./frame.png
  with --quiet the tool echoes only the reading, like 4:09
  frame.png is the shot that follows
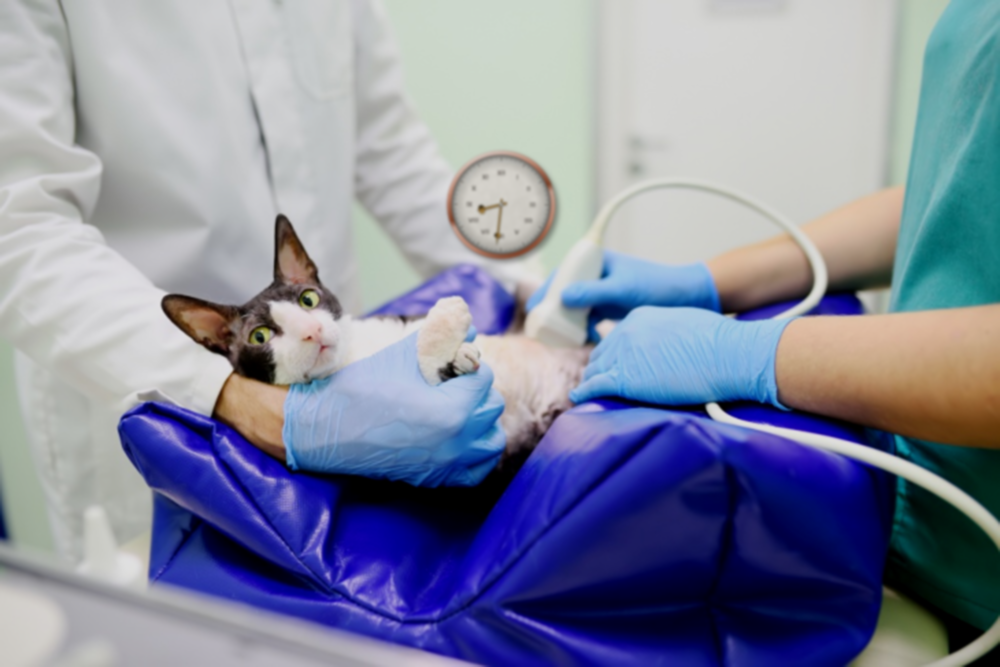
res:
8:31
